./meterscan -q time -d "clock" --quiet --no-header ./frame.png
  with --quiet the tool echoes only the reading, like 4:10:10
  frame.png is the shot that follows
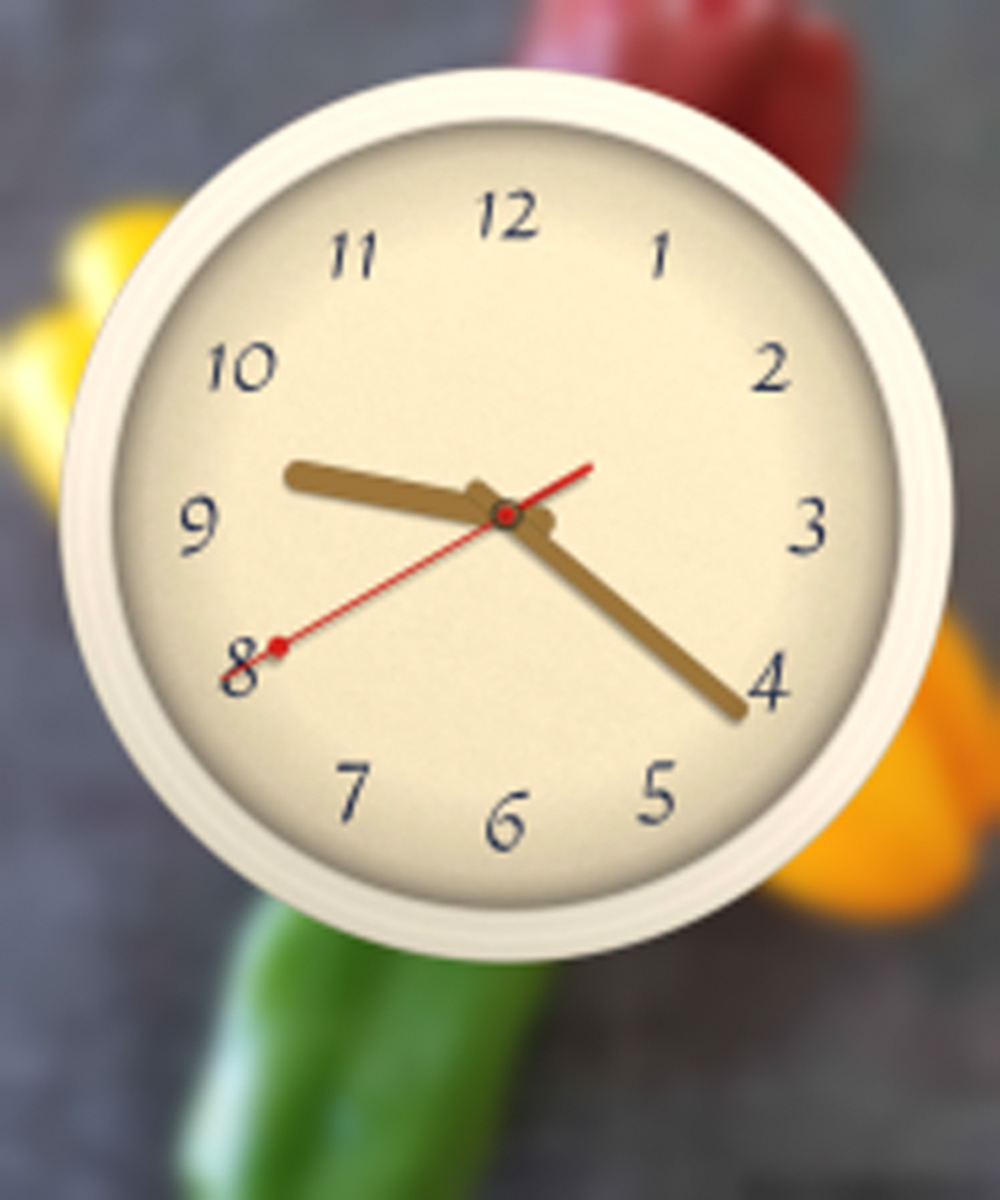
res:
9:21:40
